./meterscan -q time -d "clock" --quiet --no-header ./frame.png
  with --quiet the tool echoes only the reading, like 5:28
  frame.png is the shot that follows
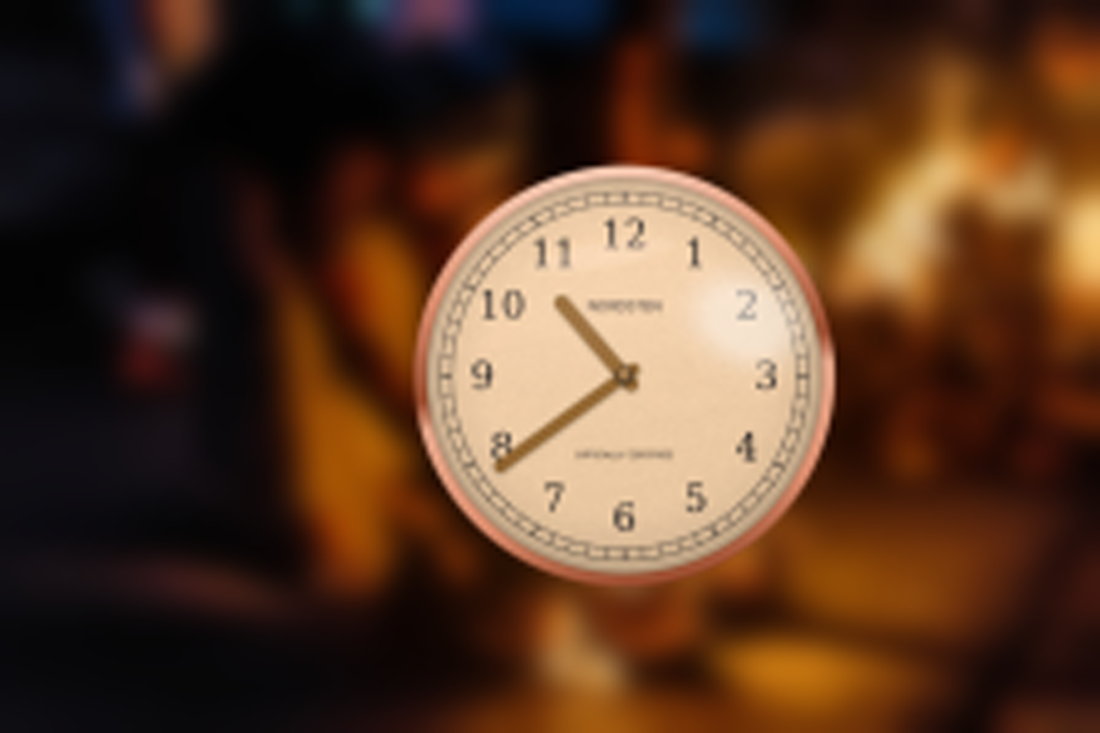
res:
10:39
